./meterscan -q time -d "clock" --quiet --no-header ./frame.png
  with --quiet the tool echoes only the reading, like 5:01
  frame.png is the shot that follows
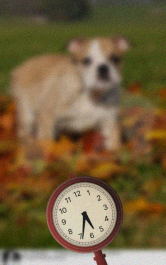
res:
5:34
